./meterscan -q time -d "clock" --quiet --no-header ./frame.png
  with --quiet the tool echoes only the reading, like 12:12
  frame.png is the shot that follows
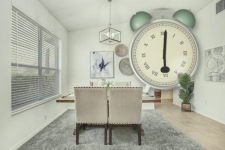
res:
6:01
